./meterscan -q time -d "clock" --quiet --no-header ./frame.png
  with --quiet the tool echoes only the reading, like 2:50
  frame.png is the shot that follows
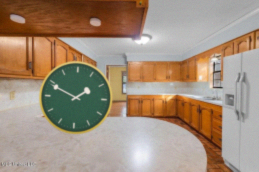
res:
1:49
